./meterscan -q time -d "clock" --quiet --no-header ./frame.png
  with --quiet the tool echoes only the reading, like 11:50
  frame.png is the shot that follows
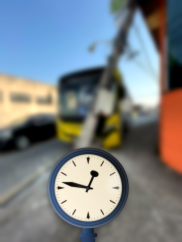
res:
12:47
